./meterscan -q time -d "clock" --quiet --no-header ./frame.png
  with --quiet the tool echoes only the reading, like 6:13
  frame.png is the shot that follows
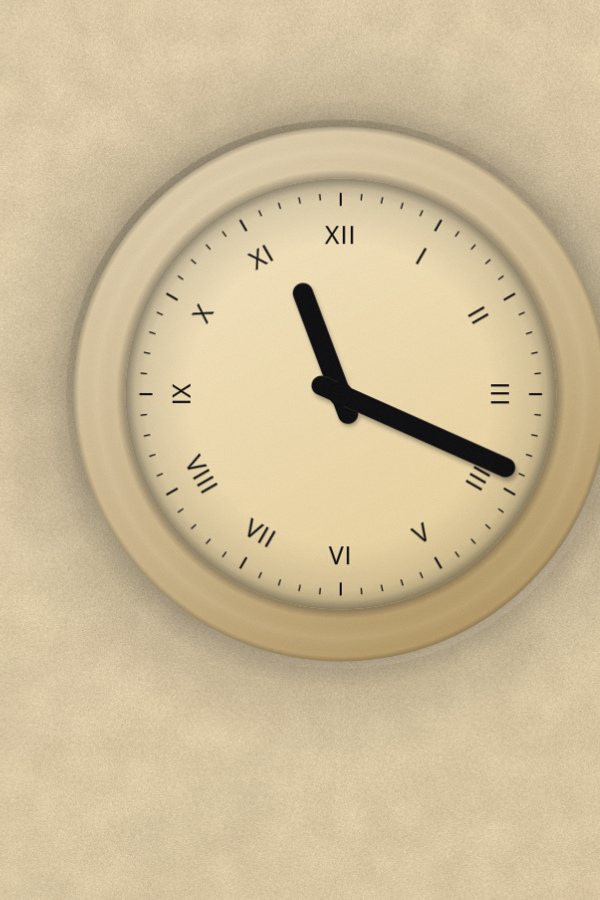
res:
11:19
